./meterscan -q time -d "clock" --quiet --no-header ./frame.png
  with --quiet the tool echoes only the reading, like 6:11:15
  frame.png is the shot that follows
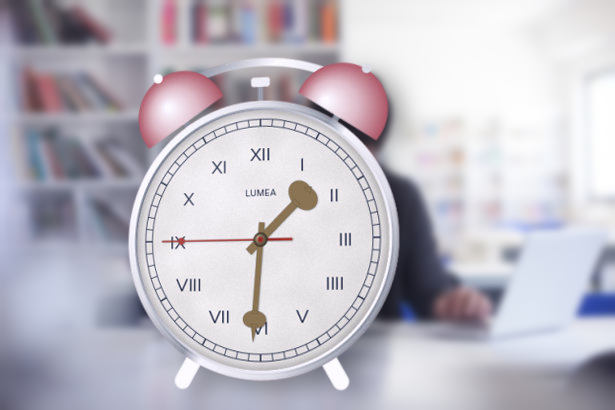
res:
1:30:45
